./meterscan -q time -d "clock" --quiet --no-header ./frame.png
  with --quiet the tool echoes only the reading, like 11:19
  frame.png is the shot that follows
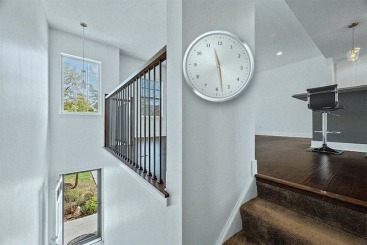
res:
11:28
